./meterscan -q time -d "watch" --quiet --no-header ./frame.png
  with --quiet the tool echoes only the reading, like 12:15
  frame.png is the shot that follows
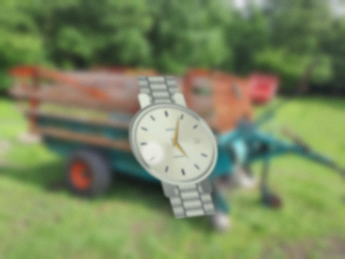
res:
5:04
